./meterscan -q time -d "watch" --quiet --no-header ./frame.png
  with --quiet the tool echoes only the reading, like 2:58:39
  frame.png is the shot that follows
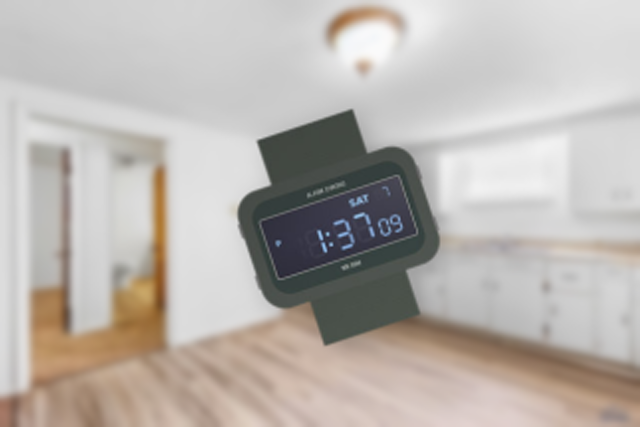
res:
1:37:09
